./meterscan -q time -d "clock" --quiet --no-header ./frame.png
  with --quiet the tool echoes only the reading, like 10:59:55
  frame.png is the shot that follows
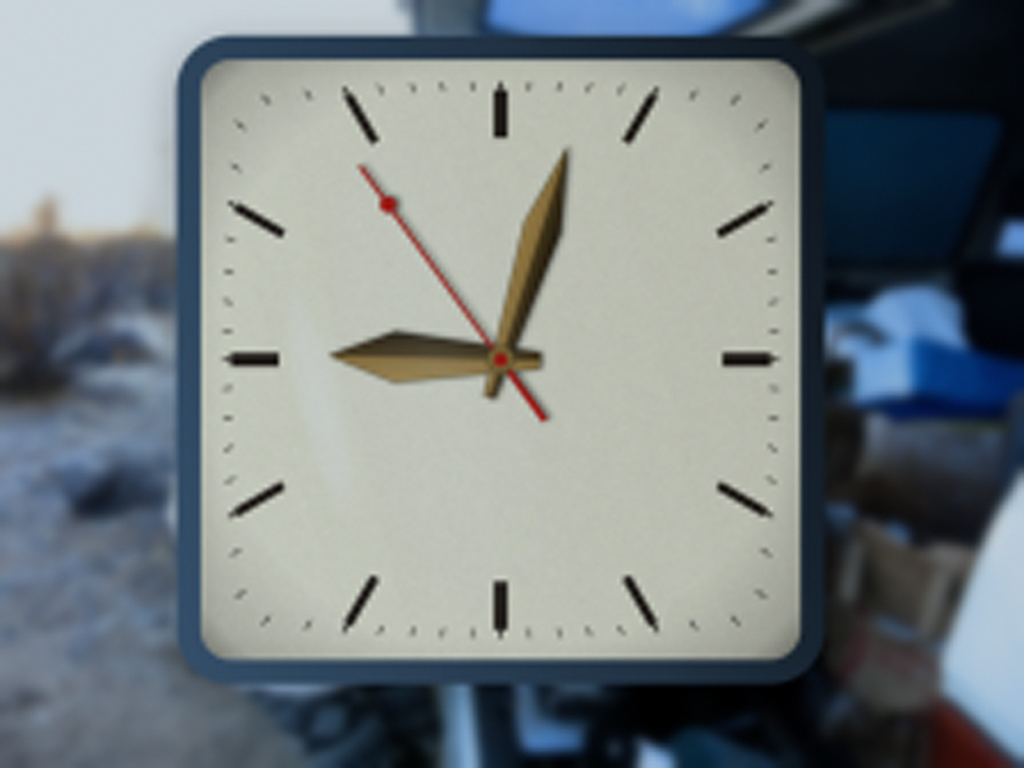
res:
9:02:54
